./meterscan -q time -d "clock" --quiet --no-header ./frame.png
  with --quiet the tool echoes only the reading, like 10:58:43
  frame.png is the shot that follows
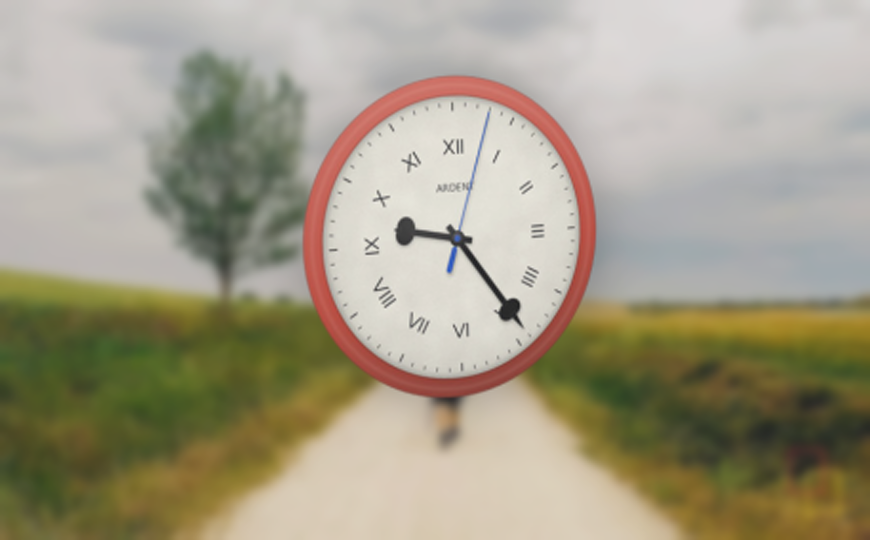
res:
9:24:03
